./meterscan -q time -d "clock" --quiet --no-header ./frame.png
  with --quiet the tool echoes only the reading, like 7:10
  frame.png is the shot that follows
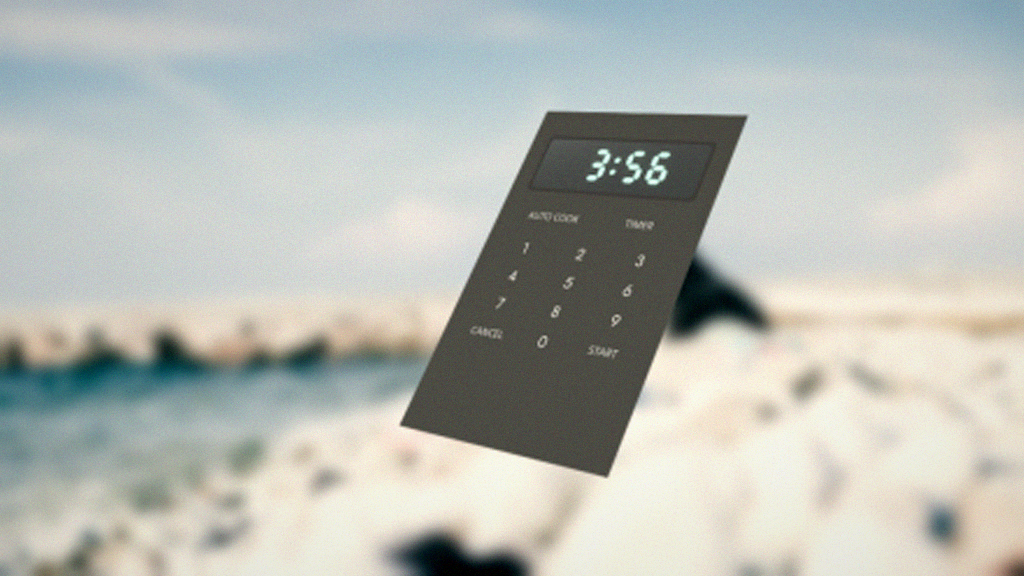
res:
3:56
